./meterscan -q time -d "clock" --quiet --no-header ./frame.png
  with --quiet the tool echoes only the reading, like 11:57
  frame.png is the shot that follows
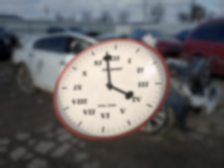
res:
3:58
